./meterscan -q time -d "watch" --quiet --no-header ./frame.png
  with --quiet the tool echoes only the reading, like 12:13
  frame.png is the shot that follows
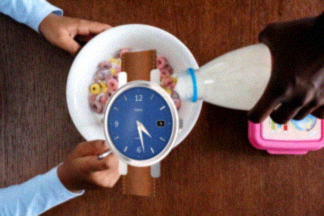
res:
4:28
